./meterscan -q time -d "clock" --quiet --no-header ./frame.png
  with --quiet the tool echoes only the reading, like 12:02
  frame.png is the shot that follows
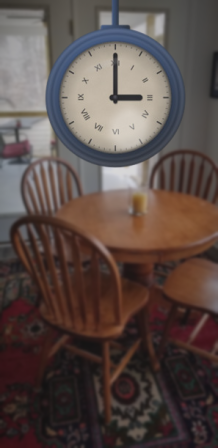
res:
3:00
